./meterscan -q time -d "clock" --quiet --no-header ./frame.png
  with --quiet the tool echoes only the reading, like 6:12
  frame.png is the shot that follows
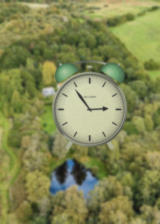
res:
2:54
